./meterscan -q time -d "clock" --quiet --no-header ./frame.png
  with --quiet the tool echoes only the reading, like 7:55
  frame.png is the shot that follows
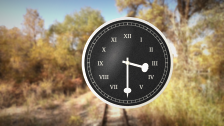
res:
3:30
